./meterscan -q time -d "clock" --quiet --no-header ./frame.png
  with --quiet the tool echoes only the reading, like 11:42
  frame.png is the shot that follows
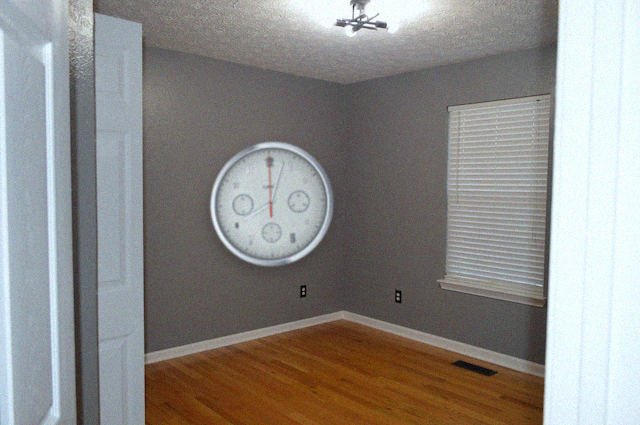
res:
8:03
